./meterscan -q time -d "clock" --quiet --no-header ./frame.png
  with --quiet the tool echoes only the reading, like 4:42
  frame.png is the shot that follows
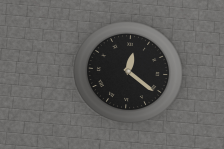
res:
12:21
